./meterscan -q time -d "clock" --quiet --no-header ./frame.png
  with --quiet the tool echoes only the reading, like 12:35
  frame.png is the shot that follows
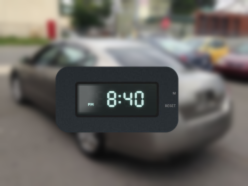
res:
8:40
